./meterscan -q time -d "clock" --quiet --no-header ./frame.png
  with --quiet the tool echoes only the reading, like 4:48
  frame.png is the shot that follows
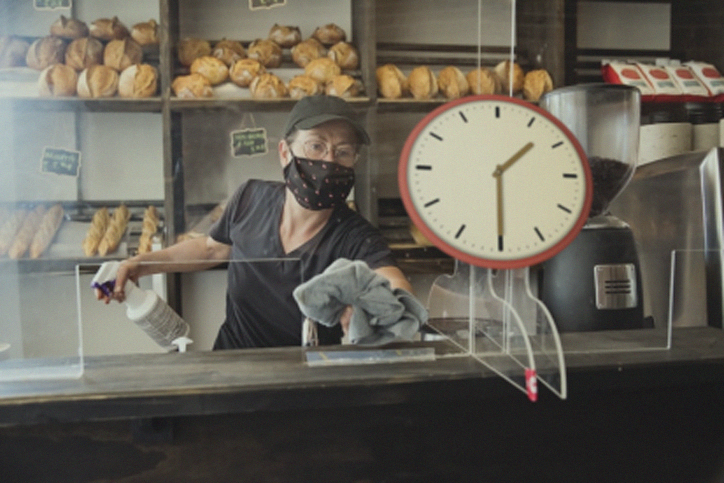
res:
1:30
